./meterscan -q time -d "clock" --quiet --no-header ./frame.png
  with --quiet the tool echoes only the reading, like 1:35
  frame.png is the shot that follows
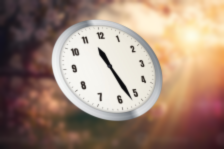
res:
11:27
